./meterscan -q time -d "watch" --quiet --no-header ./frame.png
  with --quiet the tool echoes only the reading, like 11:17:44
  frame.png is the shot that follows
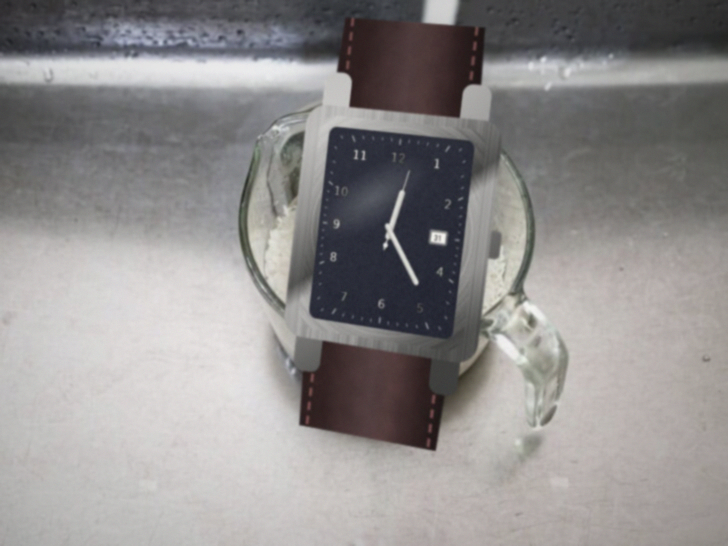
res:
12:24:02
